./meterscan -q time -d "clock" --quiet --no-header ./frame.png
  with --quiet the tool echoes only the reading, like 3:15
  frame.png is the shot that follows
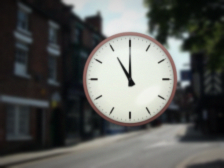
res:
11:00
